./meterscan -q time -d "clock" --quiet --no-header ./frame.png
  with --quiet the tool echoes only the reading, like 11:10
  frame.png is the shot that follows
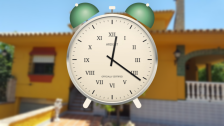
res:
12:21
